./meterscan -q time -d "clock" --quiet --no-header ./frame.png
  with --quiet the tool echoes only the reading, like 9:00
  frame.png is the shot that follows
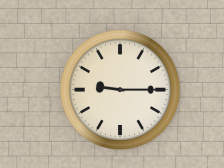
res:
9:15
